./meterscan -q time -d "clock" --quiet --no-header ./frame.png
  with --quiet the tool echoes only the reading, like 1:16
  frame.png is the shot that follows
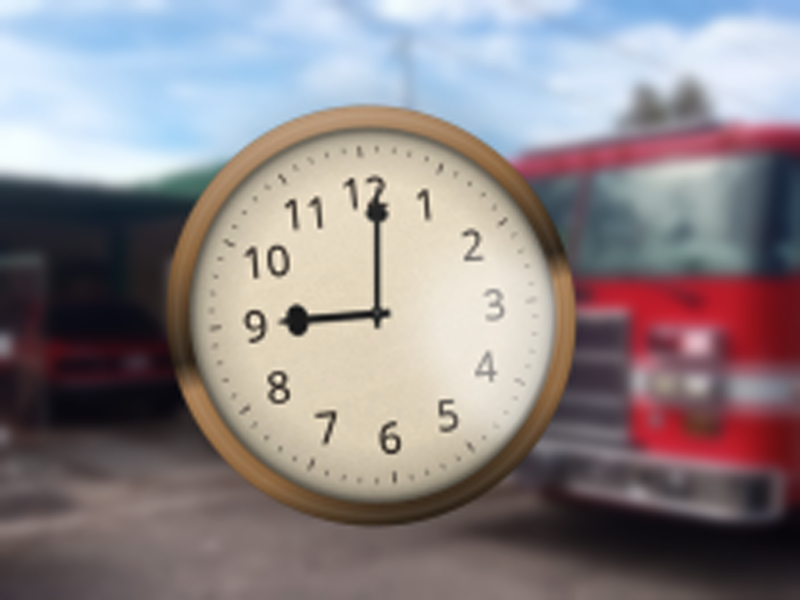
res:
9:01
